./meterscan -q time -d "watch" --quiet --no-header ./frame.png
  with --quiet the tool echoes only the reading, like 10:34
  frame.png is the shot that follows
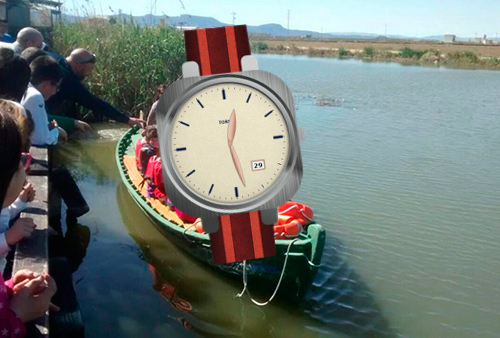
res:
12:28
